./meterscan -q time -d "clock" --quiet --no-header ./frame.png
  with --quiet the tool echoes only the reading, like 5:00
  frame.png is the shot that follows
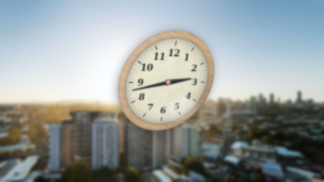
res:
2:43
